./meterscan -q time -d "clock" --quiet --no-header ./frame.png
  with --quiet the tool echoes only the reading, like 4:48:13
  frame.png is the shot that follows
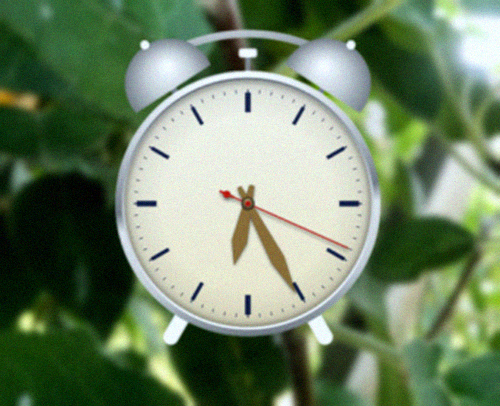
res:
6:25:19
